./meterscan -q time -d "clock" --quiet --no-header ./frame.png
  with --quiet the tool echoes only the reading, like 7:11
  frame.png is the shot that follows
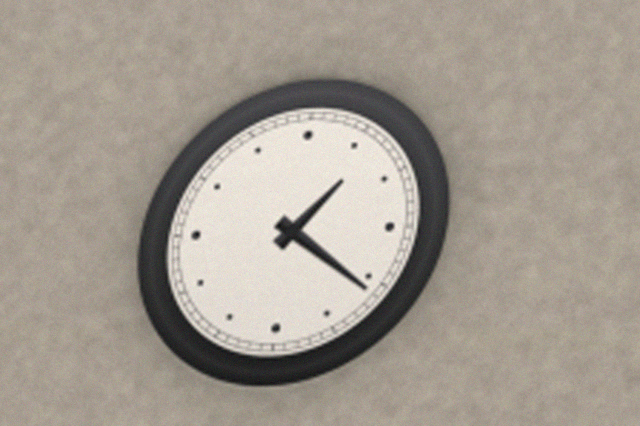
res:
1:21
